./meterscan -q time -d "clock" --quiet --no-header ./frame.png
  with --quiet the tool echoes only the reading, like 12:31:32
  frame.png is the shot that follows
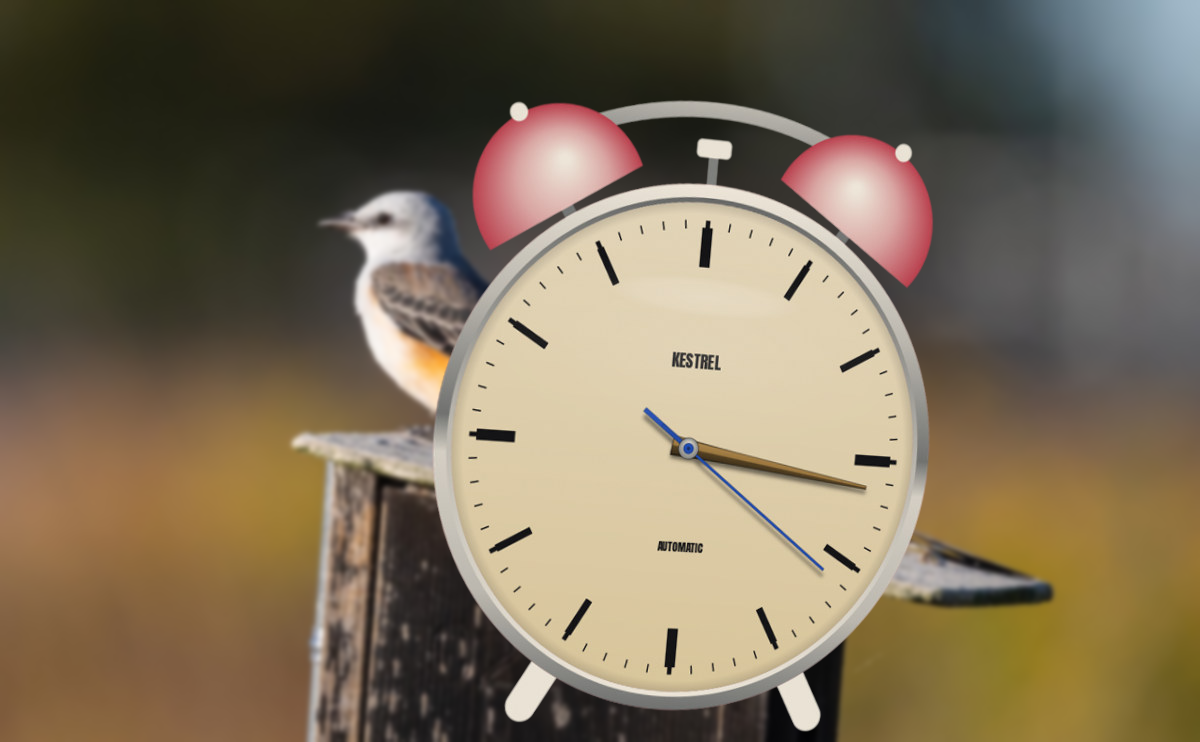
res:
3:16:21
